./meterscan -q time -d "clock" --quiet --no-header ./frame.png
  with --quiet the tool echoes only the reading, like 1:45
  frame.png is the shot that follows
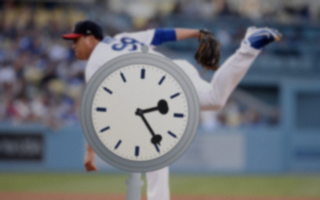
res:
2:24
